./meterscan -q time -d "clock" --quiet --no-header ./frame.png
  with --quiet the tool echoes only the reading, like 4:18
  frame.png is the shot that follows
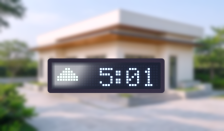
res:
5:01
